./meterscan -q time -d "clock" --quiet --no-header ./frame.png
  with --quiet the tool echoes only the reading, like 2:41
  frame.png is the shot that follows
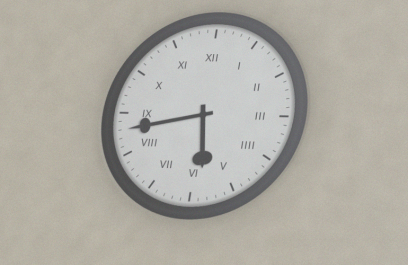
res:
5:43
